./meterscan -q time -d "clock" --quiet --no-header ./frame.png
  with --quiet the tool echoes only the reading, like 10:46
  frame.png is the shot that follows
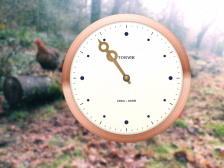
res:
10:54
